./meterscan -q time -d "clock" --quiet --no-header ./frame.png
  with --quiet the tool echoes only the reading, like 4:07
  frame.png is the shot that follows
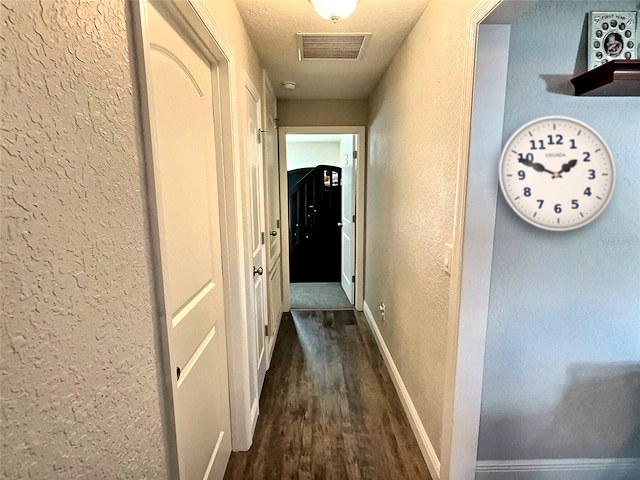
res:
1:49
